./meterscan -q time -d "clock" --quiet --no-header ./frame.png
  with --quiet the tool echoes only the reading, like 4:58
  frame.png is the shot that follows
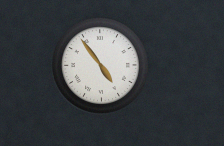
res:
4:54
